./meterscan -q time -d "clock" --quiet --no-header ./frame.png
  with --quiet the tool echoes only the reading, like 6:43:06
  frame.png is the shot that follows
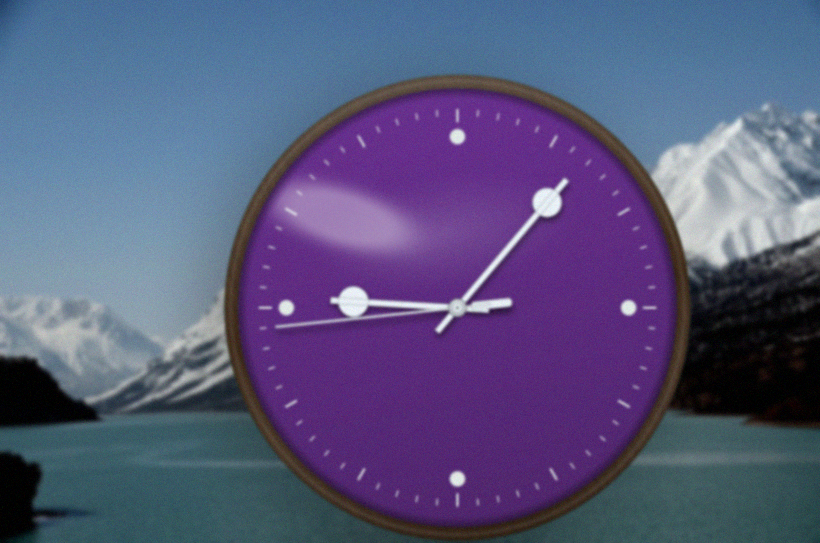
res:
9:06:44
